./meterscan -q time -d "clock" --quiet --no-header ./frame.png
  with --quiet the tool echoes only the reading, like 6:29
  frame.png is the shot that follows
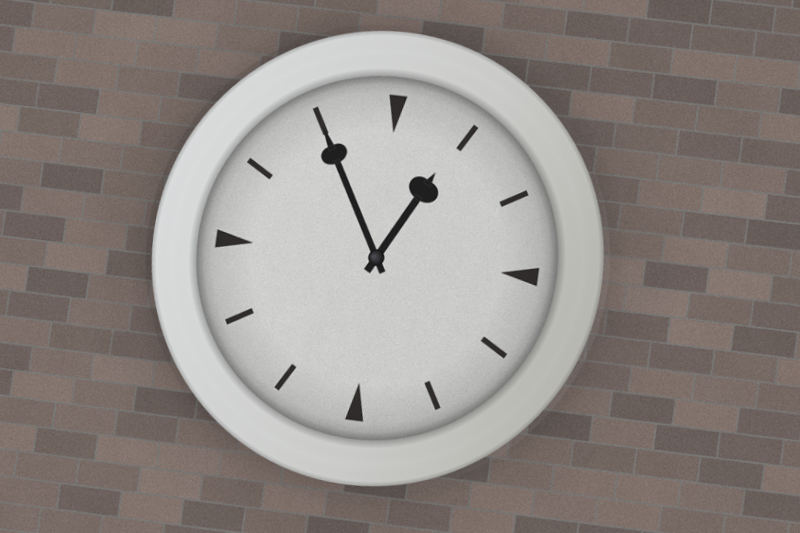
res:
12:55
